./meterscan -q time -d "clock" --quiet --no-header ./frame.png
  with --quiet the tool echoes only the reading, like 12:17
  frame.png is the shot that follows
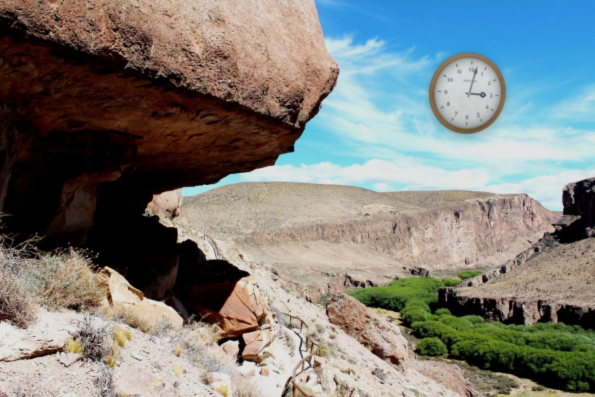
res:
3:02
